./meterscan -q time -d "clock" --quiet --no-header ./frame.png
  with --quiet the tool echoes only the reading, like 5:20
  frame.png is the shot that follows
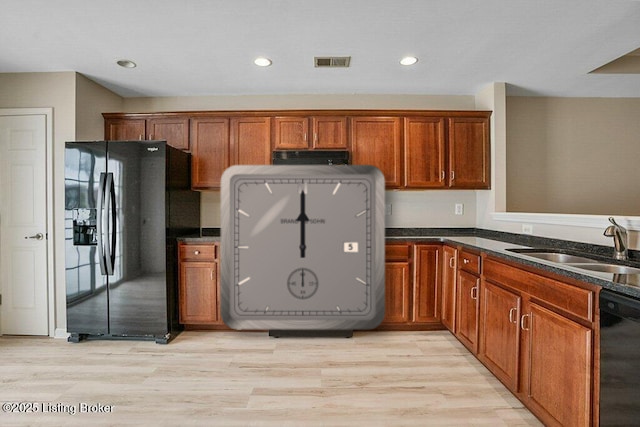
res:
12:00
